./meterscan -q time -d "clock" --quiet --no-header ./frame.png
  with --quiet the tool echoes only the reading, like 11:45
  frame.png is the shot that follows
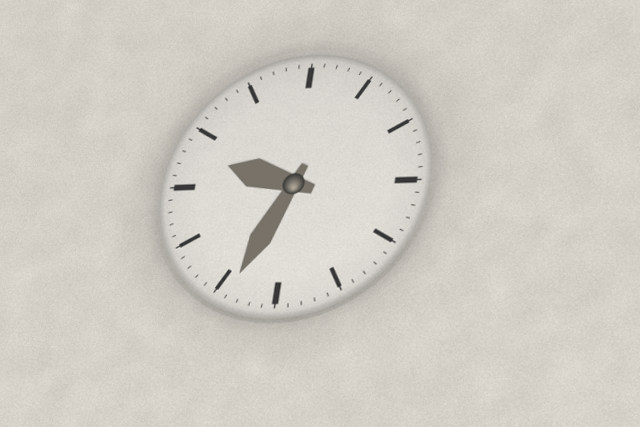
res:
9:34
